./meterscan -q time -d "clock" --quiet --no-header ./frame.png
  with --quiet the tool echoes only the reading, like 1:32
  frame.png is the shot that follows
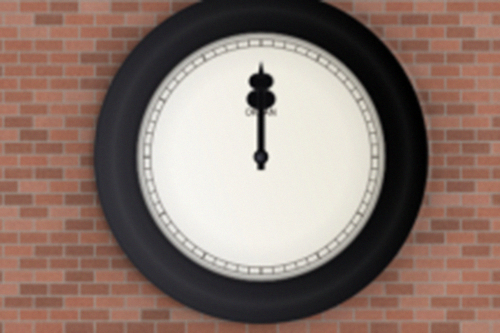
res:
12:00
